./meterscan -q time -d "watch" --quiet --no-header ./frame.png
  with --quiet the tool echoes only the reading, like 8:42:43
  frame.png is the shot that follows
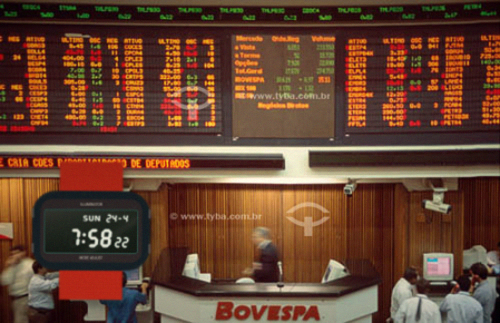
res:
7:58:22
